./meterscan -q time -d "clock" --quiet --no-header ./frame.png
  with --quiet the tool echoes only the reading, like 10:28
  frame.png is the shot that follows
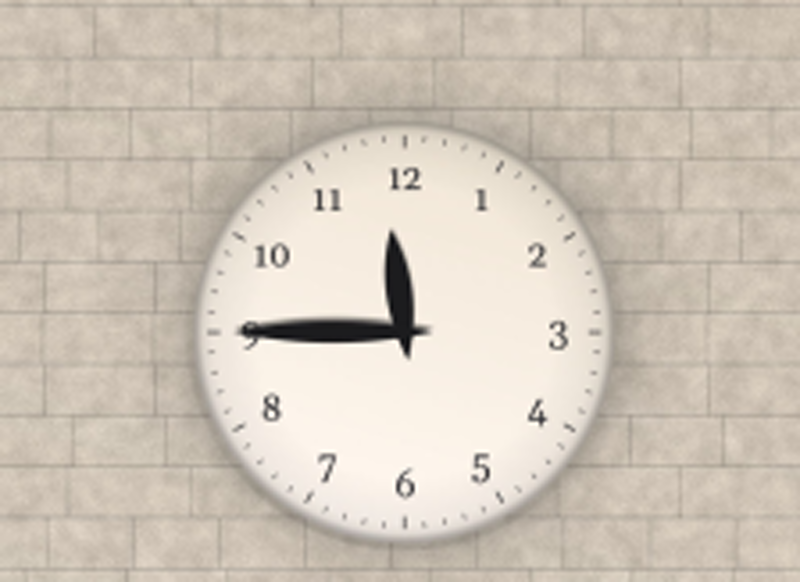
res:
11:45
